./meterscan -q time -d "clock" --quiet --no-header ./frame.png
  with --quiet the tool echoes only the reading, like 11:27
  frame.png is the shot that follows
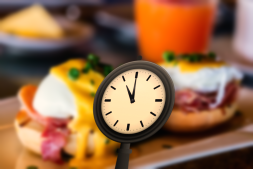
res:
11:00
